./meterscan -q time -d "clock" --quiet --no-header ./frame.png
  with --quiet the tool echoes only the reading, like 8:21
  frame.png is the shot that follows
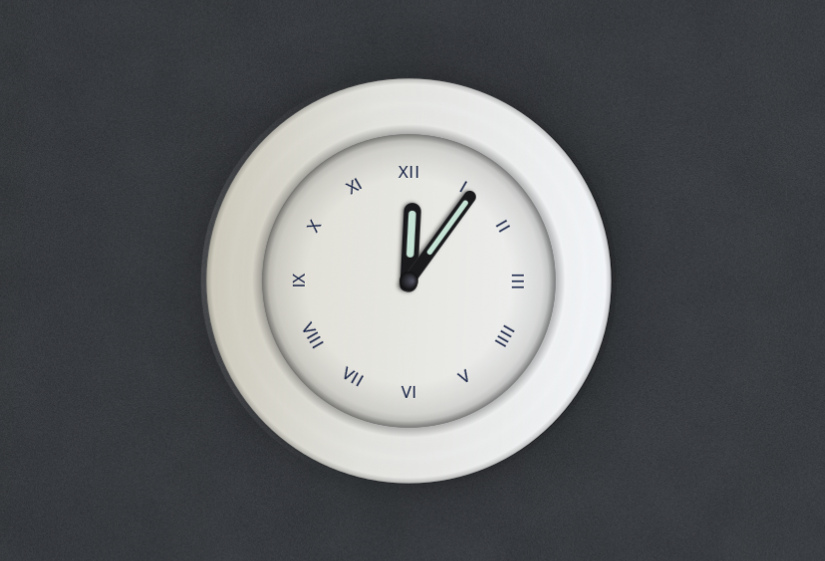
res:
12:06
